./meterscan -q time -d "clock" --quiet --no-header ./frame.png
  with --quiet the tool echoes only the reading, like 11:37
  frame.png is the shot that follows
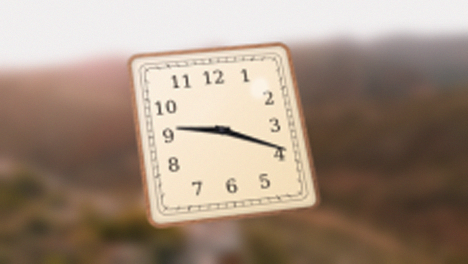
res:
9:19
